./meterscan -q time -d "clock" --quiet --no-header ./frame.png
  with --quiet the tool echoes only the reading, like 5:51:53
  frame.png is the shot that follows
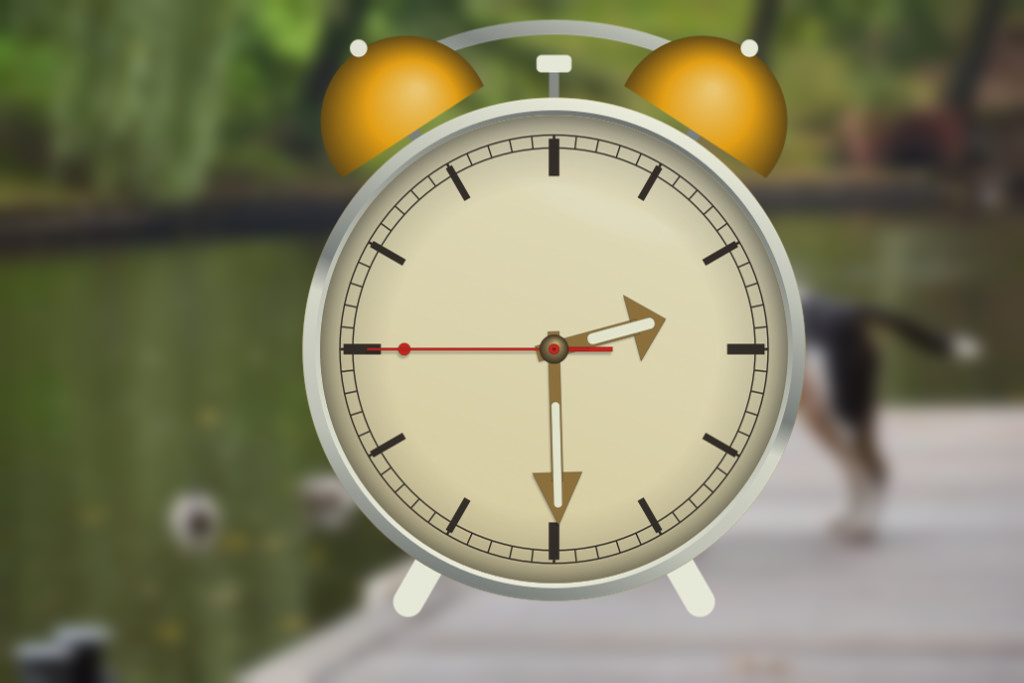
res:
2:29:45
